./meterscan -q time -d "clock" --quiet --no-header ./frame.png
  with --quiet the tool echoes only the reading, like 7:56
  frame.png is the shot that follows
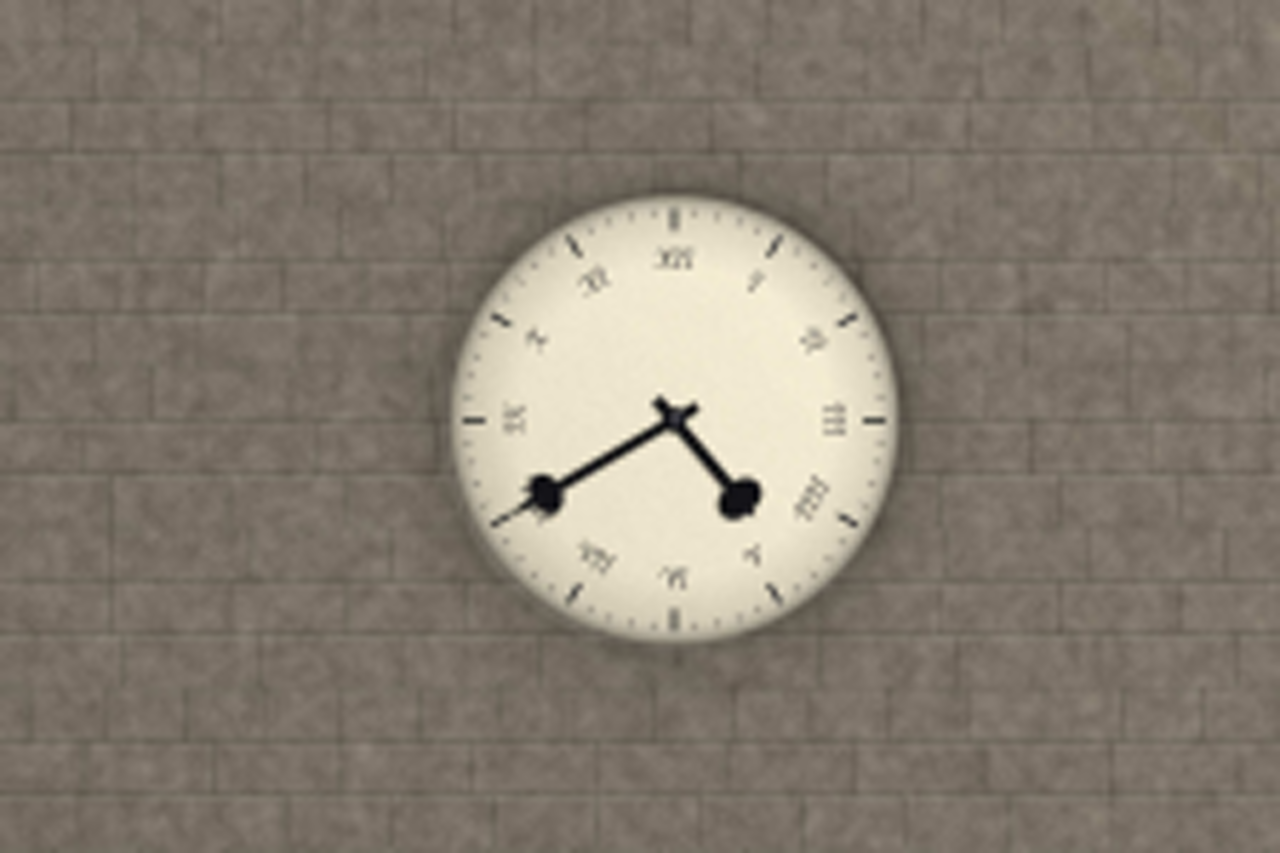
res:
4:40
